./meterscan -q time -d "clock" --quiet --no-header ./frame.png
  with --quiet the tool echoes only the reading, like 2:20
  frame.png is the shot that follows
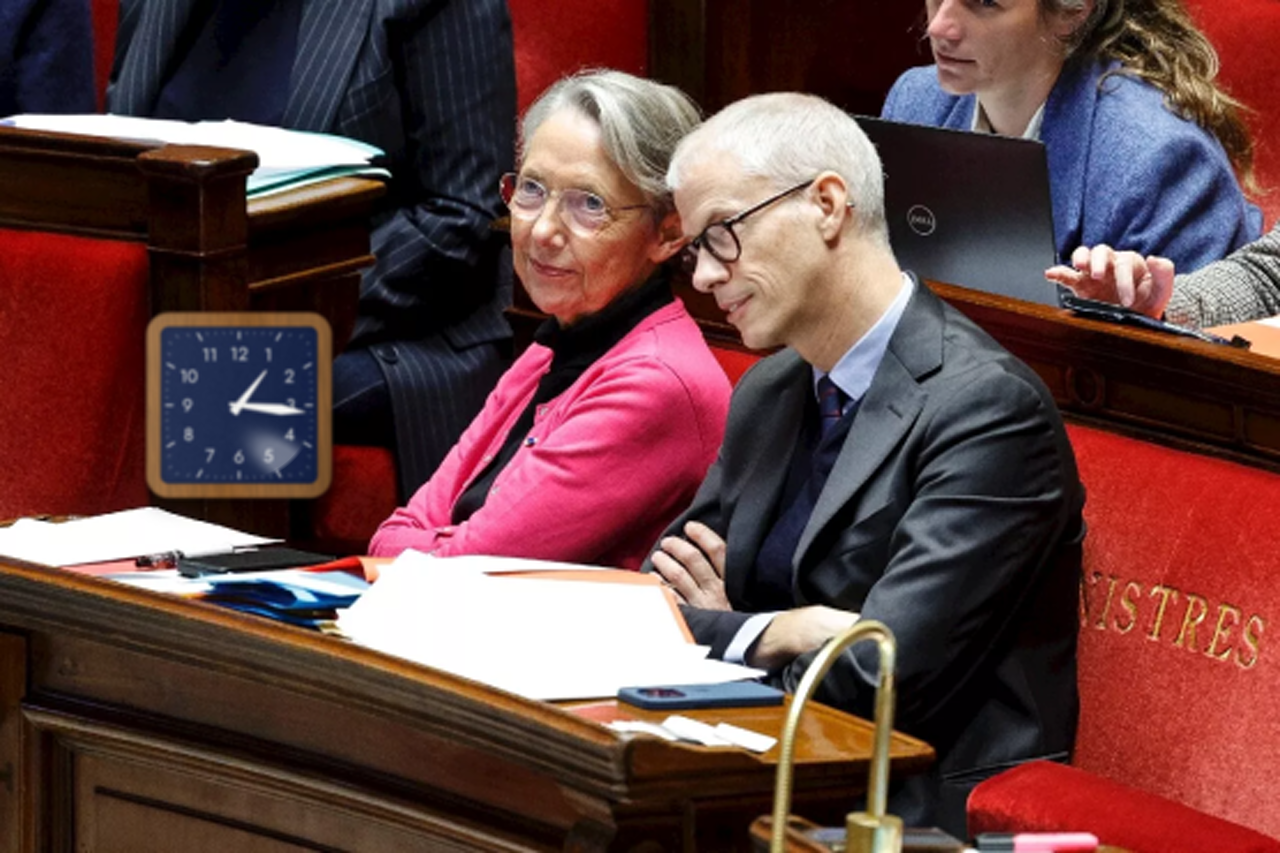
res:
1:16
